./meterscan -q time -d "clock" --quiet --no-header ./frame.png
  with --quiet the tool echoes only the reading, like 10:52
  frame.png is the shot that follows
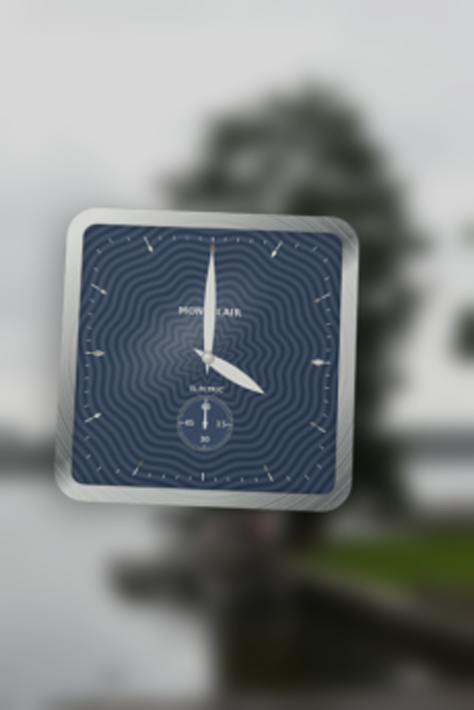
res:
4:00
